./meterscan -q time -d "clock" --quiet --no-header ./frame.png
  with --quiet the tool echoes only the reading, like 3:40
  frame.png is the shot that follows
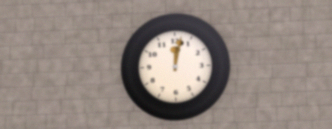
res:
12:02
